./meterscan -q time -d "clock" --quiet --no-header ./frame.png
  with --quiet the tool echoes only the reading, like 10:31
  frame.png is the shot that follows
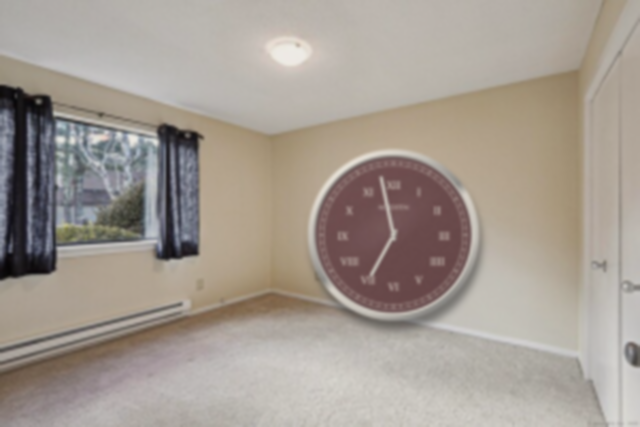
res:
6:58
